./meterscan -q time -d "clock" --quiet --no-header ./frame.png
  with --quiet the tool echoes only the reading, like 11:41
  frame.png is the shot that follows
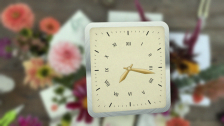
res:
7:17
